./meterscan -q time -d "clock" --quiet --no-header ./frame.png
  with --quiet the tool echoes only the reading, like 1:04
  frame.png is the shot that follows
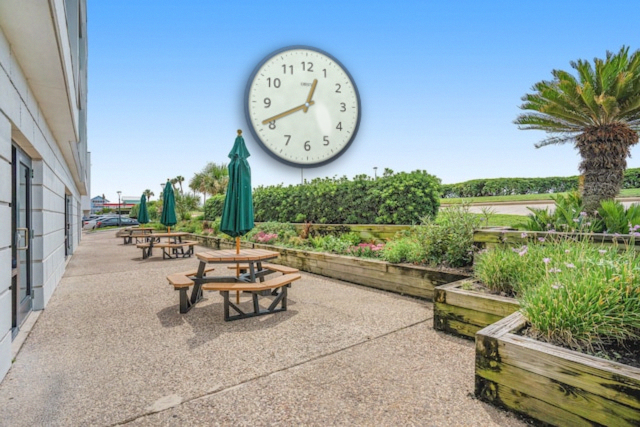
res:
12:41
